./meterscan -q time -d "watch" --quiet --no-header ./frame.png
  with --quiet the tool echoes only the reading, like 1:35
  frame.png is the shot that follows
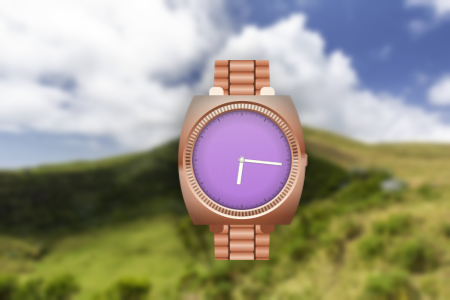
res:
6:16
